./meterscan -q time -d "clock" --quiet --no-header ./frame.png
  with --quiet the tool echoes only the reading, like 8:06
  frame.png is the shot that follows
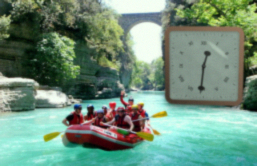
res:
12:31
